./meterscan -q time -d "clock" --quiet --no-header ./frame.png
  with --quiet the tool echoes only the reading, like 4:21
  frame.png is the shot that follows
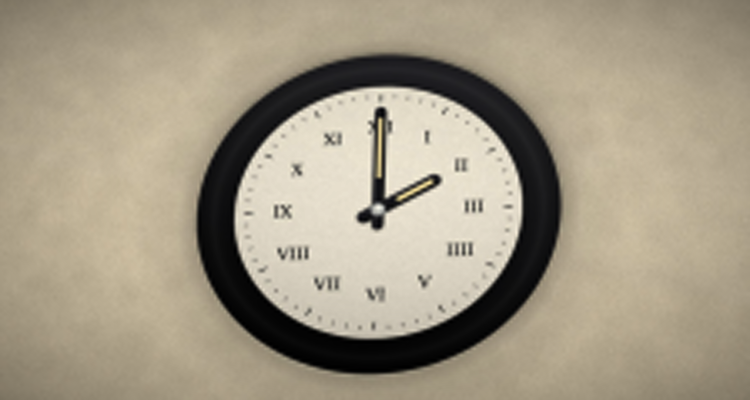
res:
2:00
